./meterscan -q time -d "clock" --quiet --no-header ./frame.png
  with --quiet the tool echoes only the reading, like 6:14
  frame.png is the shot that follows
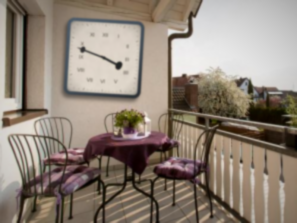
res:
3:48
